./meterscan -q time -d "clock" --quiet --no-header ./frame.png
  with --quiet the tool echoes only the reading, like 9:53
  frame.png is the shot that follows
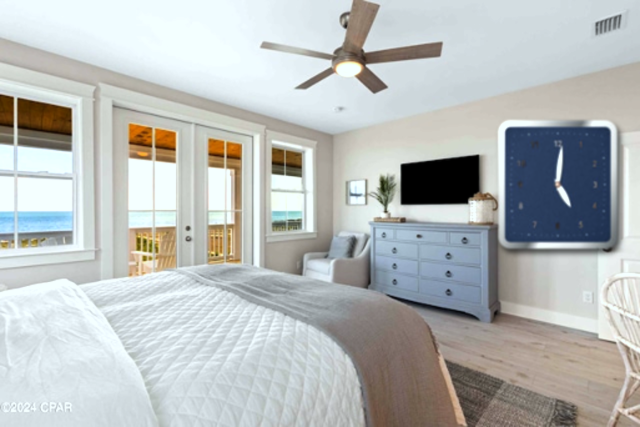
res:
5:01
